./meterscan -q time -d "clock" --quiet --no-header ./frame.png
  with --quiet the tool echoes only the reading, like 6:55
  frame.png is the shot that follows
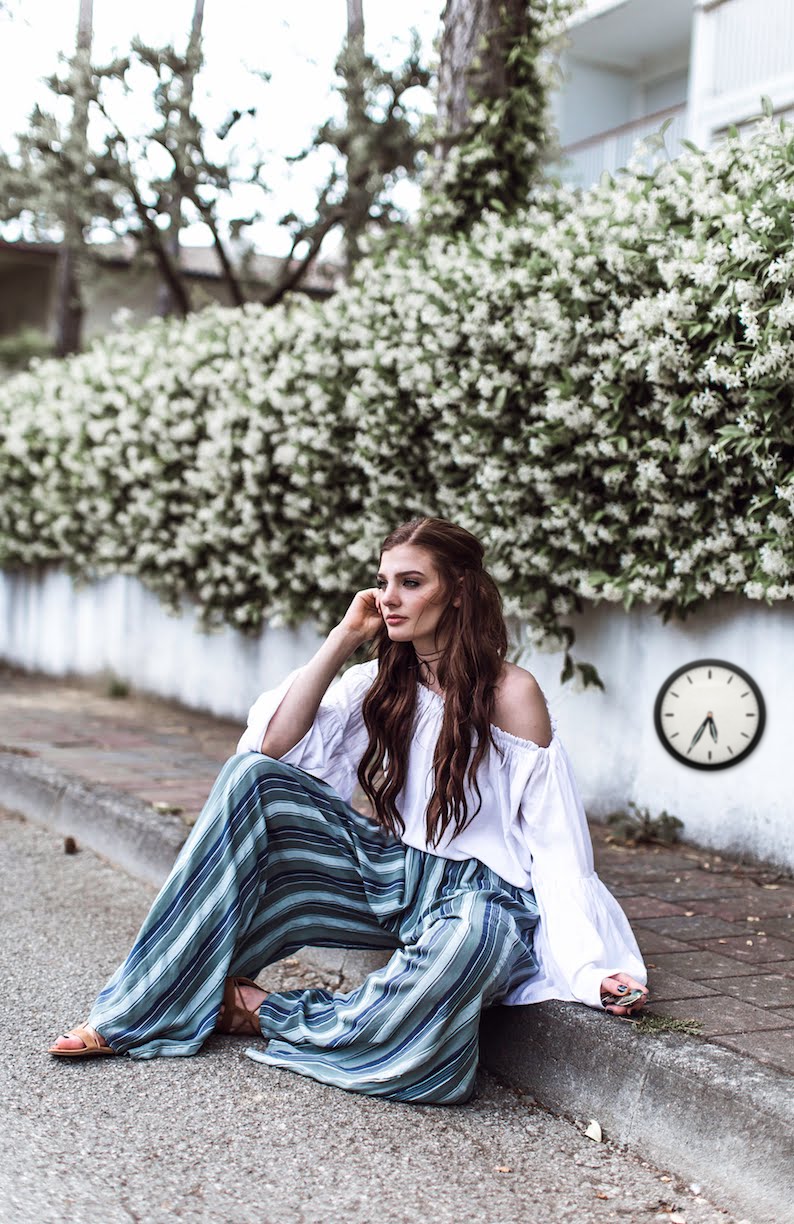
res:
5:35
